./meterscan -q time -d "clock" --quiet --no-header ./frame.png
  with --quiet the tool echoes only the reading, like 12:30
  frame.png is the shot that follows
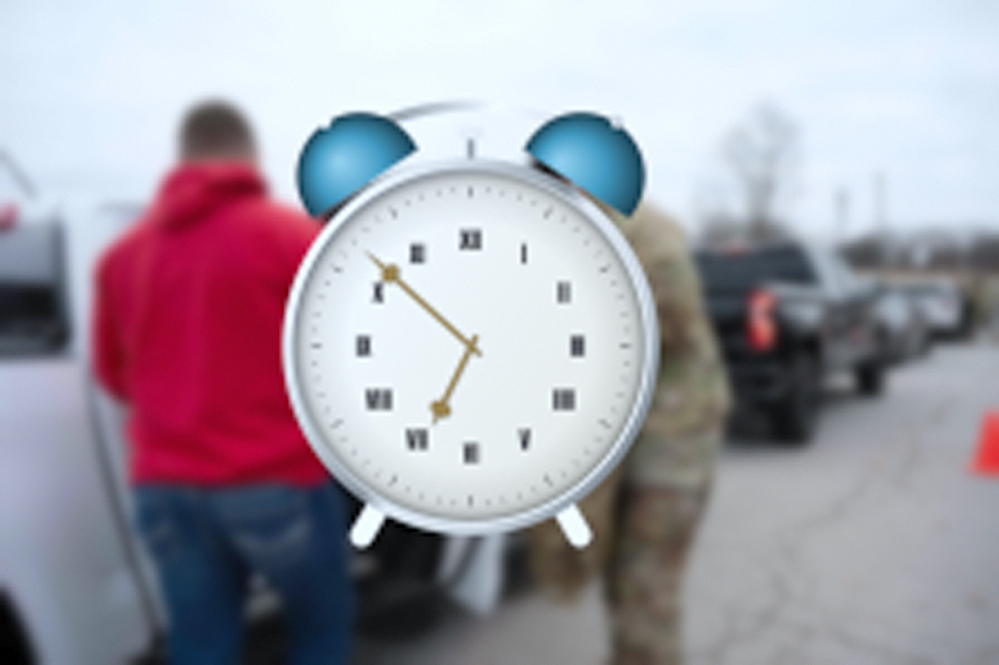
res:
6:52
